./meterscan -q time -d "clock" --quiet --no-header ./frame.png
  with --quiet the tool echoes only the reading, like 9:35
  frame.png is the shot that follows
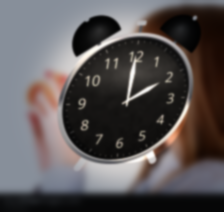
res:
2:00
